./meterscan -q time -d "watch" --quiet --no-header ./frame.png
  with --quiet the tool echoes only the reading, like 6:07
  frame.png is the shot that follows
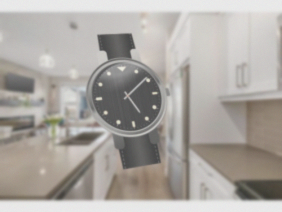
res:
5:09
